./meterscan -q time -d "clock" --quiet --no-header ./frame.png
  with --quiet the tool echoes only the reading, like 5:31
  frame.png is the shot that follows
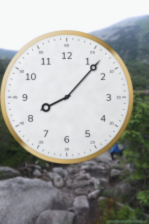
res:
8:07
